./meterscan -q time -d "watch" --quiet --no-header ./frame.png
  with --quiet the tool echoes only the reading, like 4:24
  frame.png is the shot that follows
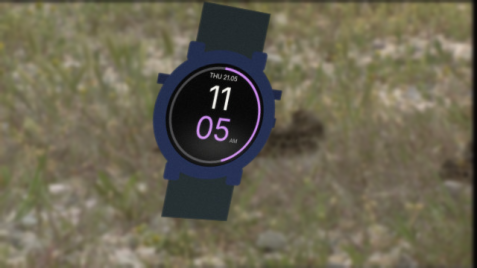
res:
11:05
